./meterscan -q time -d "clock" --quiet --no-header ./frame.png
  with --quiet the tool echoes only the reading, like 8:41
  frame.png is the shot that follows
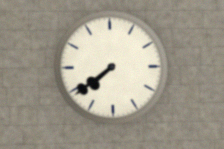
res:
7:39
